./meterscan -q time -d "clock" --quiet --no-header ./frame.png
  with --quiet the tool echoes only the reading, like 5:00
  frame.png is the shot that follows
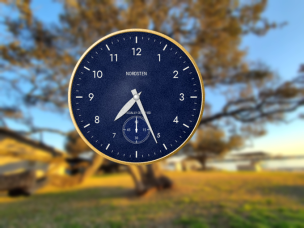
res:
7:26
